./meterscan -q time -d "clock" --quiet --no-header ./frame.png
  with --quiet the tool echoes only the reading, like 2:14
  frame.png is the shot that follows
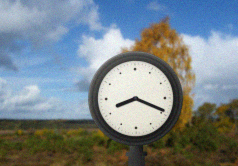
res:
8:19
